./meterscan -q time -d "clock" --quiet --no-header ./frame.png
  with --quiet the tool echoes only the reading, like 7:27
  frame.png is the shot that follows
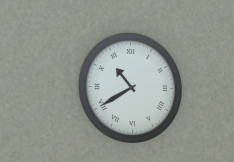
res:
10:40
